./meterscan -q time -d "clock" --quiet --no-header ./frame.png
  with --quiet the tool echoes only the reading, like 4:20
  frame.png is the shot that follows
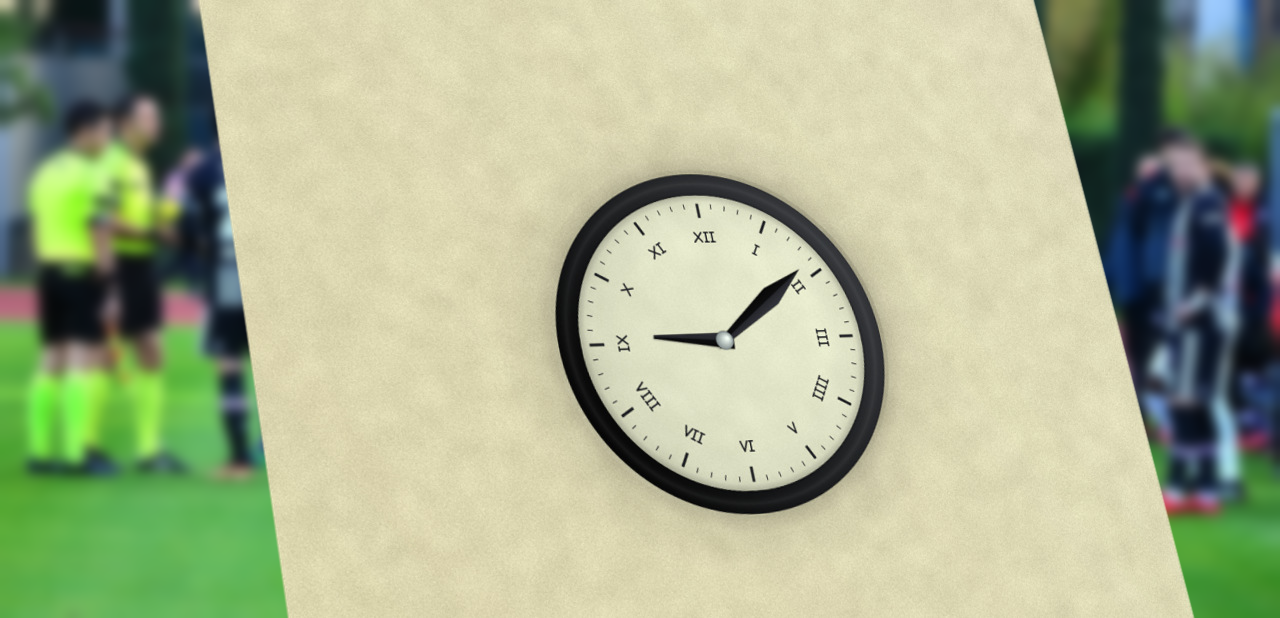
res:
9:09
